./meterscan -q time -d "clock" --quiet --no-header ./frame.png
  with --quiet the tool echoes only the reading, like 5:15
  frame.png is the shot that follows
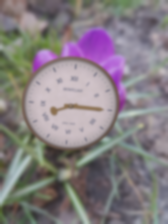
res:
8:15
